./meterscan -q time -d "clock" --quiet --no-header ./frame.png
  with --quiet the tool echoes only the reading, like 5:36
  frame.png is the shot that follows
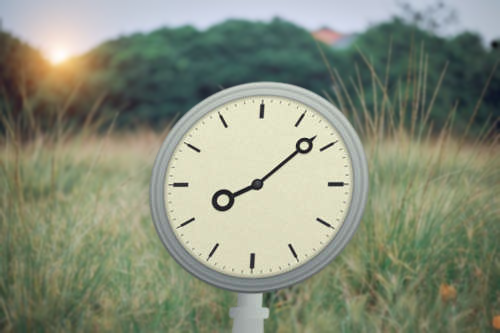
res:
8:08
